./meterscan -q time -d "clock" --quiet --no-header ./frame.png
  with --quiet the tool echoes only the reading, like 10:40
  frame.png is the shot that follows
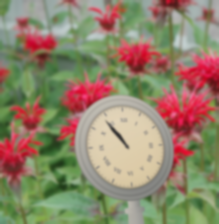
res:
10:54
